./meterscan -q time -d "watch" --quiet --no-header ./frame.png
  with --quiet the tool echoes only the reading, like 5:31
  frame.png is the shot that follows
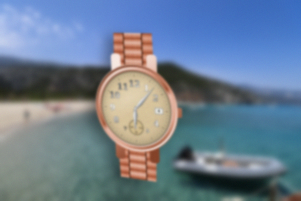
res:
6:07
